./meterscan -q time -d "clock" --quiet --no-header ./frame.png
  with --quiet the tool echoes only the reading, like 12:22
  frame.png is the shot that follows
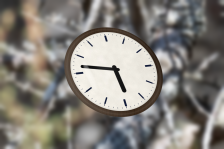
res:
5:47
